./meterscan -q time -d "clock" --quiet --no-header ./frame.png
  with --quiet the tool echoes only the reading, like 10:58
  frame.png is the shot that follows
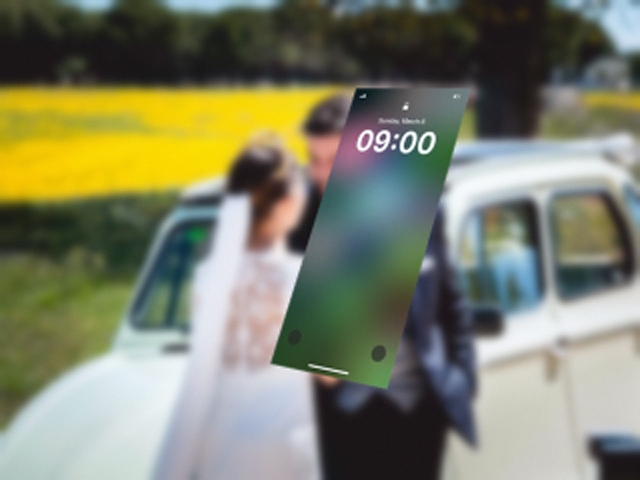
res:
9:00
